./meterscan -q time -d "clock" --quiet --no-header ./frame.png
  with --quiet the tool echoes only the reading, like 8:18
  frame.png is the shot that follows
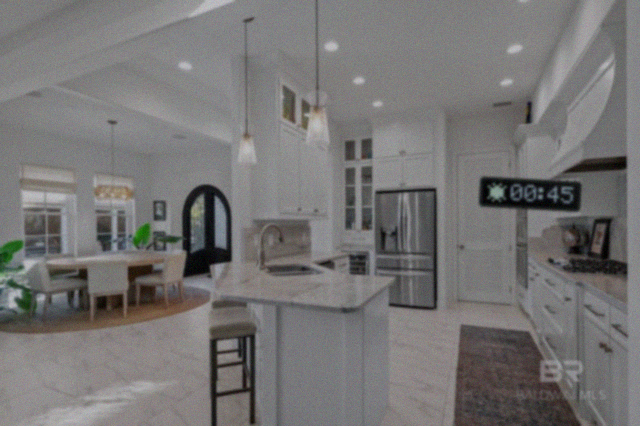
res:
0:45
